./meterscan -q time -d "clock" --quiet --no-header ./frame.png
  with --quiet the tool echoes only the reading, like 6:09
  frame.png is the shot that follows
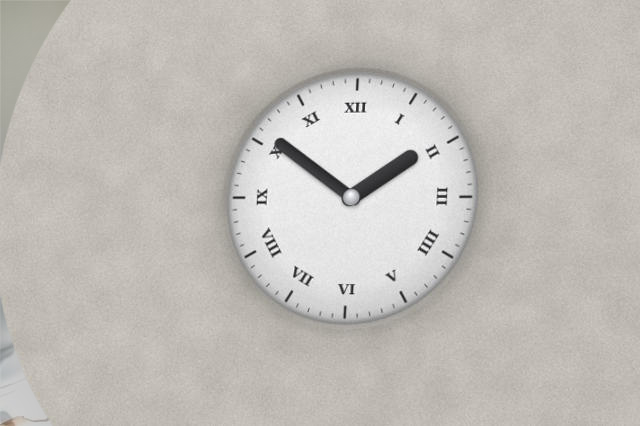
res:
1:51
